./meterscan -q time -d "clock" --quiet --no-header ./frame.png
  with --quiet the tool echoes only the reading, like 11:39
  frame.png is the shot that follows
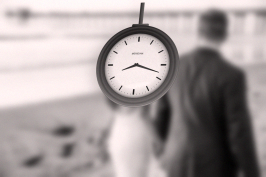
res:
8:18
